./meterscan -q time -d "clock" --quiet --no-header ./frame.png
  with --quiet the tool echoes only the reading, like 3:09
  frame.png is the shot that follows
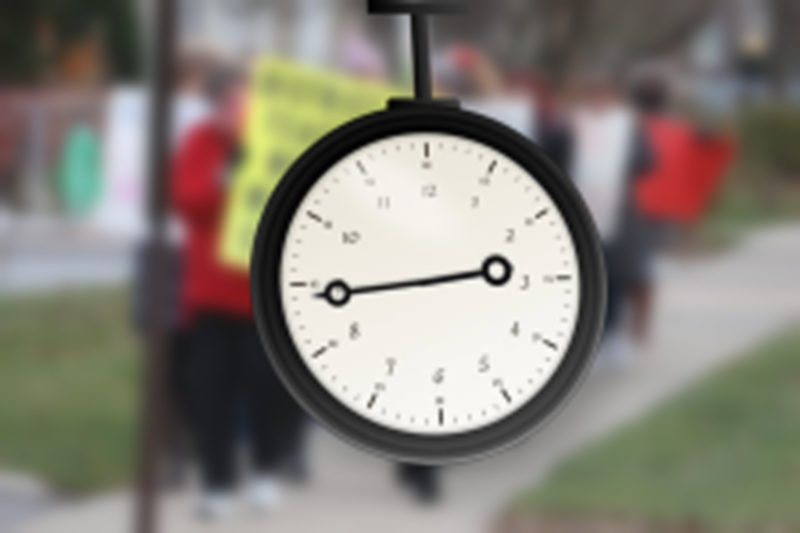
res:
2:44
